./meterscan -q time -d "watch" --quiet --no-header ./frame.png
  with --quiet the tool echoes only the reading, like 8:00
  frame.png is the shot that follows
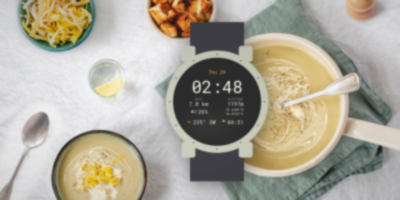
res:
2:48
